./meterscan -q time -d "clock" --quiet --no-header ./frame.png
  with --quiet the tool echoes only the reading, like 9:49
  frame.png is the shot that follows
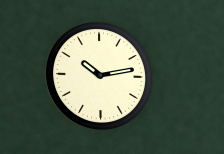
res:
10:13
